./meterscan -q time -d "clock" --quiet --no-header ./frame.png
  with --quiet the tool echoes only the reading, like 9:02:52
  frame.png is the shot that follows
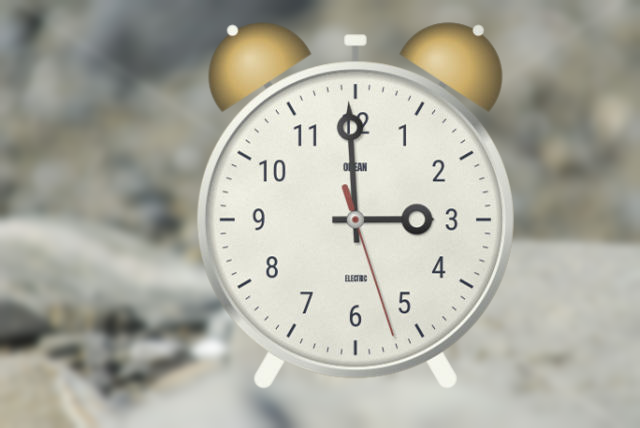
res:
2:59:27
